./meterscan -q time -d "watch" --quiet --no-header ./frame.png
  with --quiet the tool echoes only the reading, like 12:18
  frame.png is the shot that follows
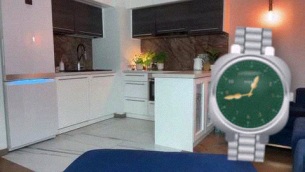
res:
12:43
